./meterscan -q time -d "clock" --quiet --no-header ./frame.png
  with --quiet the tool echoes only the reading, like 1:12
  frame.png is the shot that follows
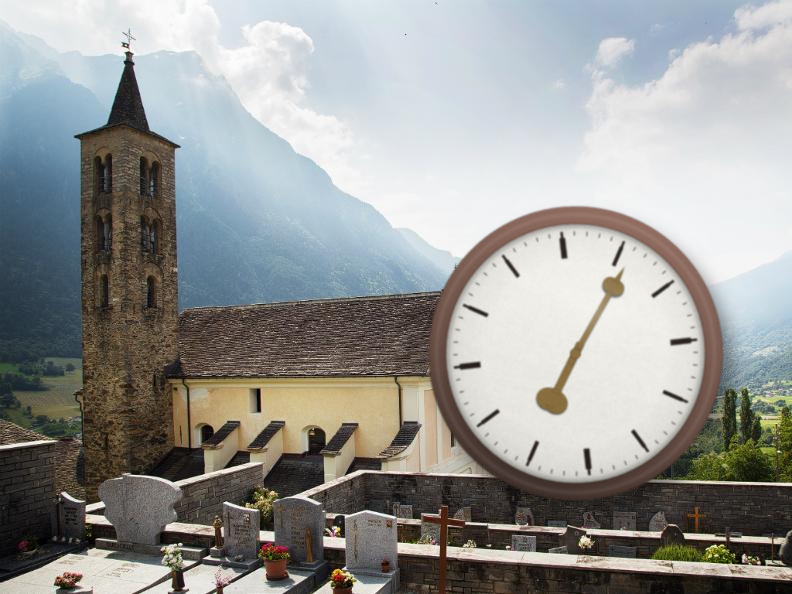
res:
7:06
